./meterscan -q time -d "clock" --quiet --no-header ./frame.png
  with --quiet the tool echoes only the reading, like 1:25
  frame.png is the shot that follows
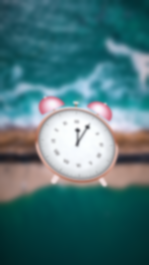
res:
12:05
